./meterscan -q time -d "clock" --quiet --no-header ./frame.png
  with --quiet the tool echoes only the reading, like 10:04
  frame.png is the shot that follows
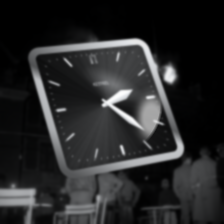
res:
2:23
